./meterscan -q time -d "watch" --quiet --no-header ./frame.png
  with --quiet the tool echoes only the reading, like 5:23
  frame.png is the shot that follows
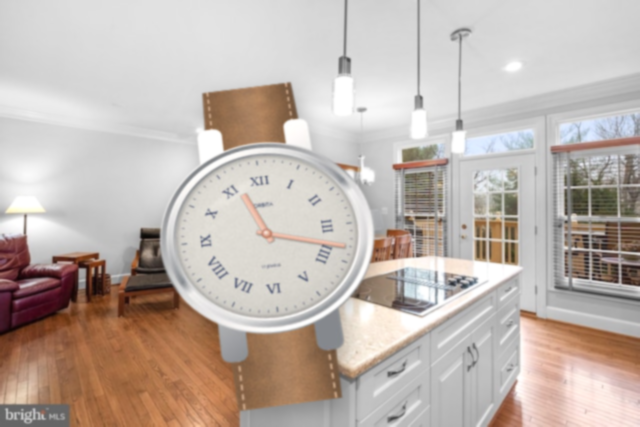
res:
11:18
